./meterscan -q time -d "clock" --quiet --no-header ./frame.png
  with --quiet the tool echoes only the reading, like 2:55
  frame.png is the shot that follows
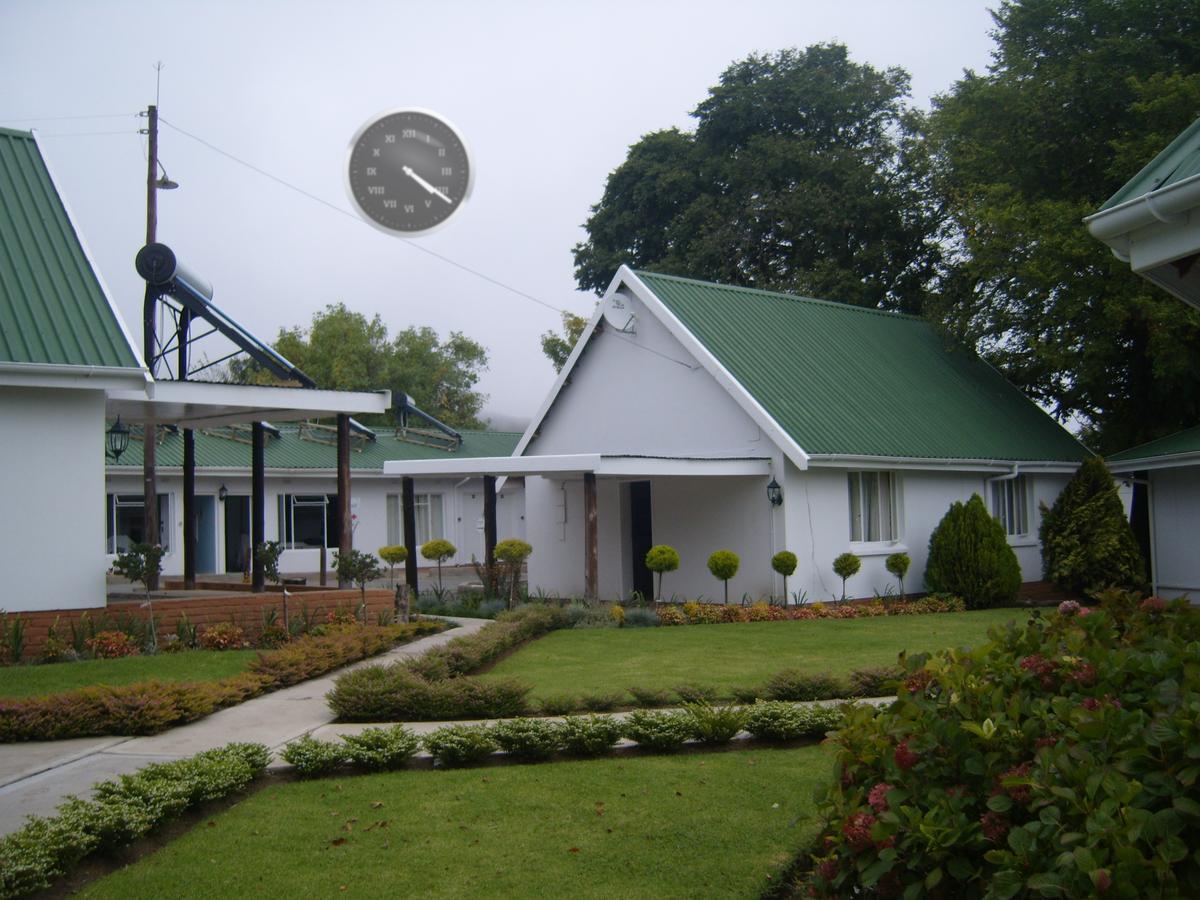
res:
4:21
